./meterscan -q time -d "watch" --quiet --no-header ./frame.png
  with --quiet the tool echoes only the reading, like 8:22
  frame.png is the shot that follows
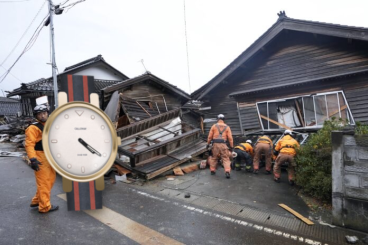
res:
4:21
